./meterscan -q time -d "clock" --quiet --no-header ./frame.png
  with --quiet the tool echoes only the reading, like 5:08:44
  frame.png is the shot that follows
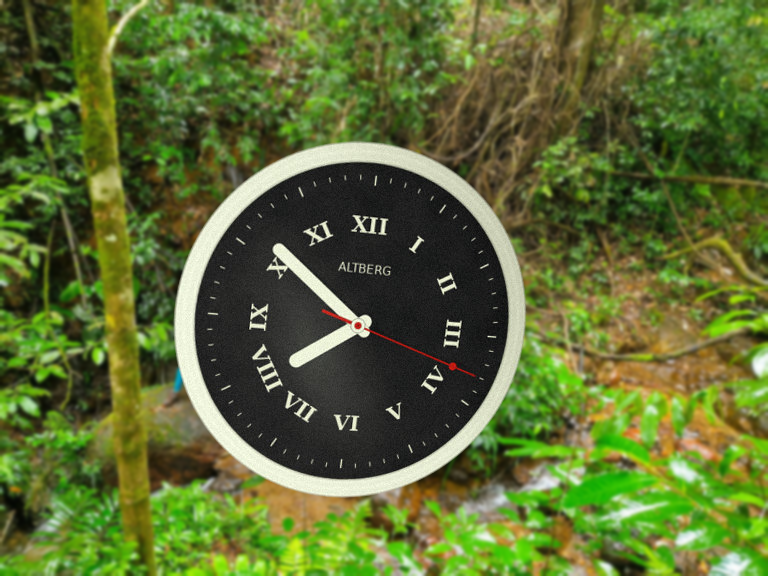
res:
7:51:18
